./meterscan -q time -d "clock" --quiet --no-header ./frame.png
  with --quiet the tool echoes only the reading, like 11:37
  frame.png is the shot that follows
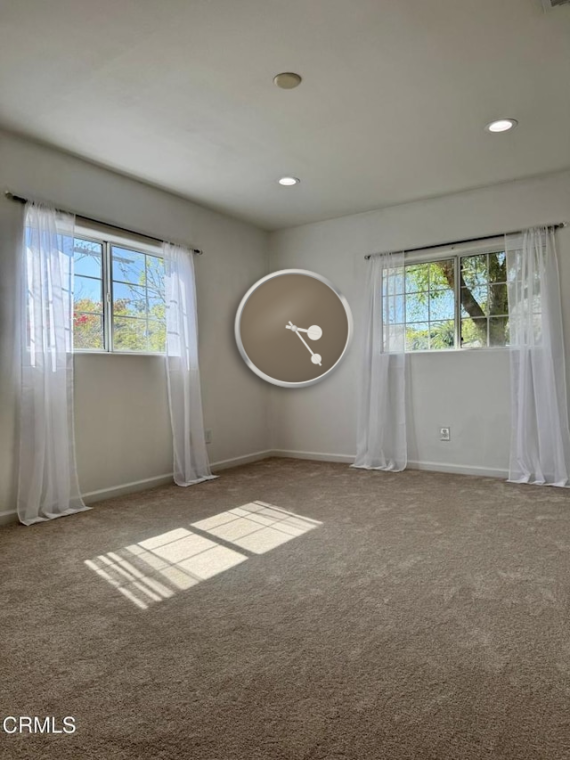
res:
3:24
